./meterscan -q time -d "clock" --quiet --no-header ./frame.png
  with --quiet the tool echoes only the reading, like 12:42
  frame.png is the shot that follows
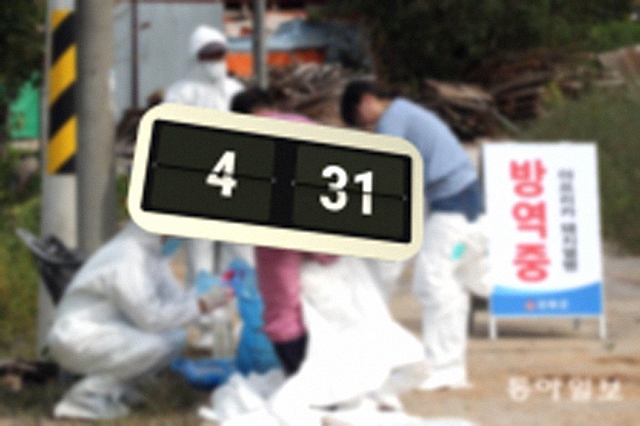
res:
4:31
